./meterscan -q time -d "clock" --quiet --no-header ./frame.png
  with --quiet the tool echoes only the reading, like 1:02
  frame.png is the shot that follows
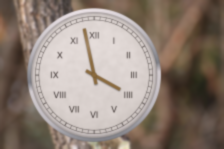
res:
3:58
